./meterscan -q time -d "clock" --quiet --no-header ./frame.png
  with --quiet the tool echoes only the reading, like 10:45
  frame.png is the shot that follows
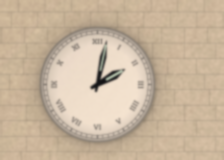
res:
2:02
